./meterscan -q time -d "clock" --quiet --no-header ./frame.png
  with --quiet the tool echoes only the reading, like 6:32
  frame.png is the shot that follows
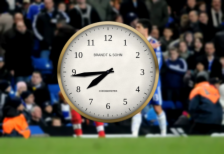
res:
7:44
